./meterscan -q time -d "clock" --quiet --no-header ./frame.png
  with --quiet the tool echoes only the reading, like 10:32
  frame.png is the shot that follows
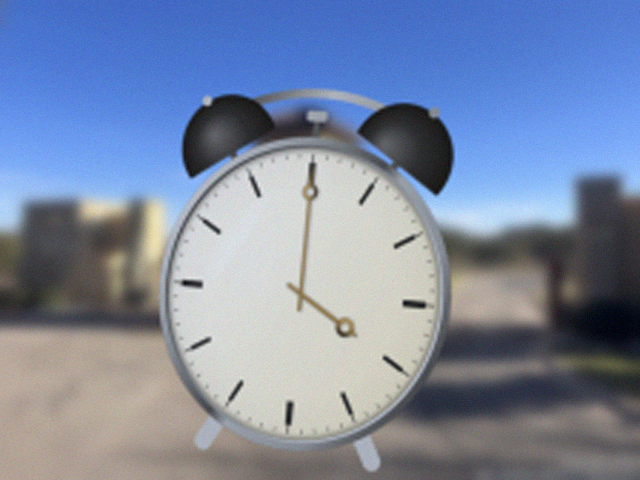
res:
4:00
